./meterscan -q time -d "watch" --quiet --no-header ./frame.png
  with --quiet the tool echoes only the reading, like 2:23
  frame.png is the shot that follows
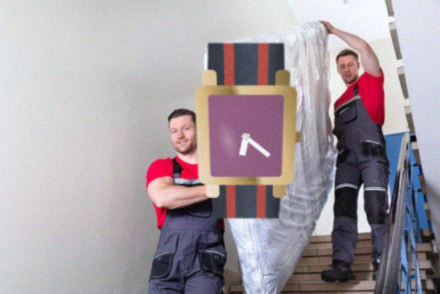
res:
6:22
